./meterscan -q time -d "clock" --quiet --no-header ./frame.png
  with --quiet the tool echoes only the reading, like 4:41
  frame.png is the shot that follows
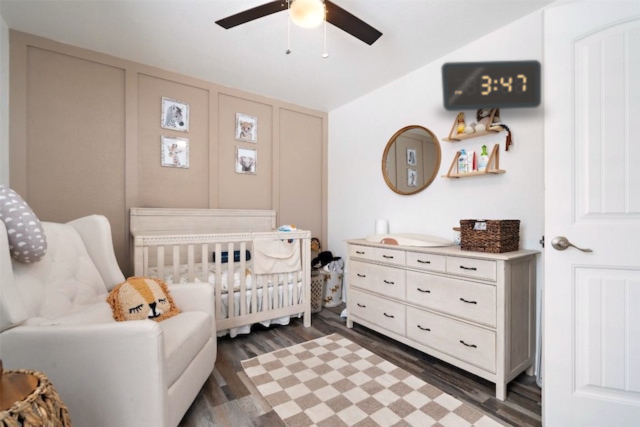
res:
3:47
